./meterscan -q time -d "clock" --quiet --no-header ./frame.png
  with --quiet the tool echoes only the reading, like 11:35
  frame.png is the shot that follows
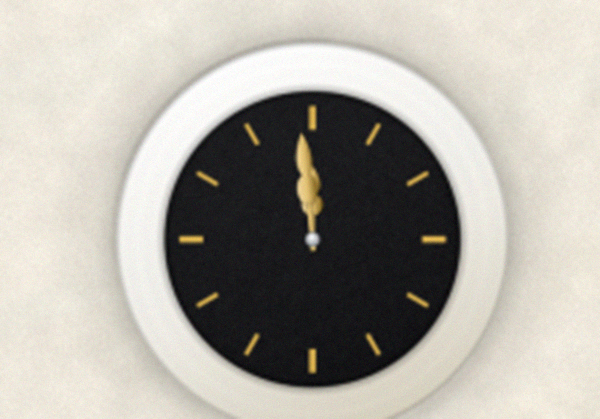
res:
11:59
